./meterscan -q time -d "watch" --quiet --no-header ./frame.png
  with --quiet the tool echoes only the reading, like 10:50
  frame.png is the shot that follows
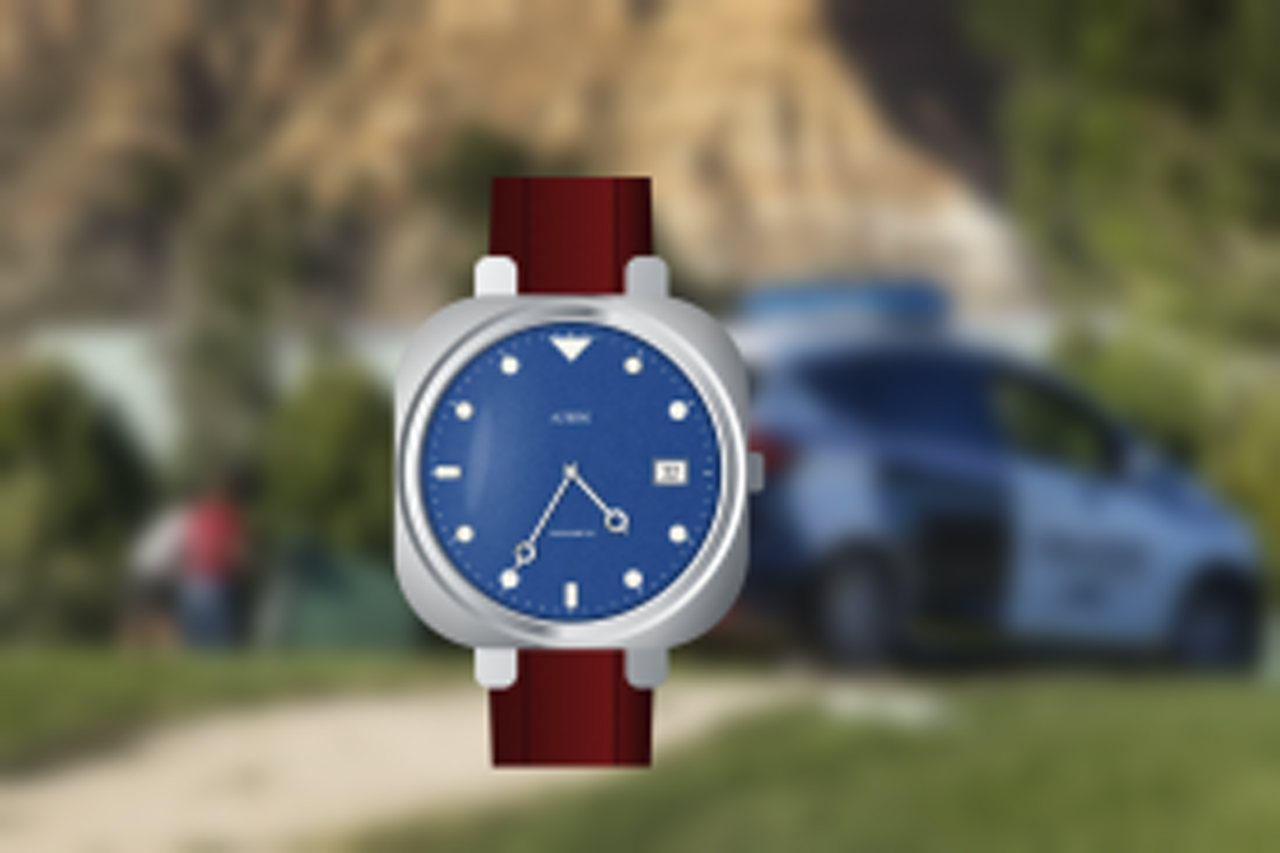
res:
4:35
